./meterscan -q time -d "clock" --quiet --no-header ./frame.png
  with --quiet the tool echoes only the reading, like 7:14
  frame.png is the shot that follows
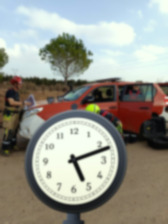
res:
5:12
